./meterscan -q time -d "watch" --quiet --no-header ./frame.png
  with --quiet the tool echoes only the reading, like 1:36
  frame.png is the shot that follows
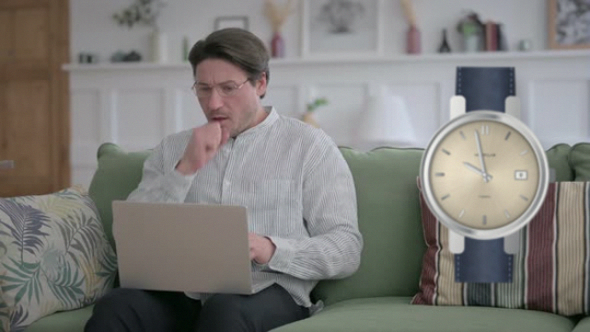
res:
9:58
